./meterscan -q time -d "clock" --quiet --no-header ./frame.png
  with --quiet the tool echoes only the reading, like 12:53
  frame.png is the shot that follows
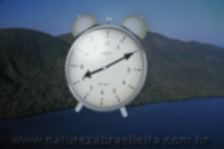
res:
8:10
